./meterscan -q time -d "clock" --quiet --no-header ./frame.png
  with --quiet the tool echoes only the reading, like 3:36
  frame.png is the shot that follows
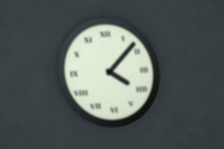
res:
4:08
